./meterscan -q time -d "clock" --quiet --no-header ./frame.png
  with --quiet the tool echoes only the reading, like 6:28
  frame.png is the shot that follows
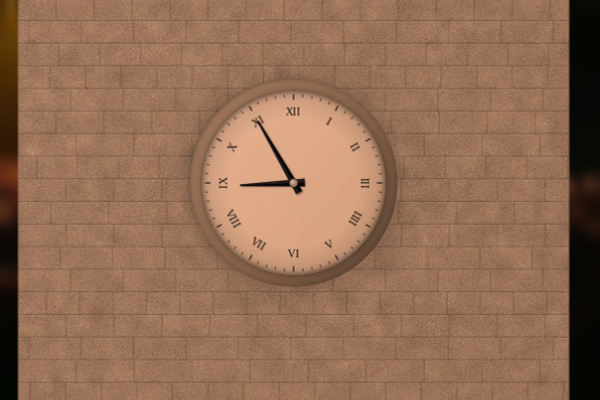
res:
8:55
